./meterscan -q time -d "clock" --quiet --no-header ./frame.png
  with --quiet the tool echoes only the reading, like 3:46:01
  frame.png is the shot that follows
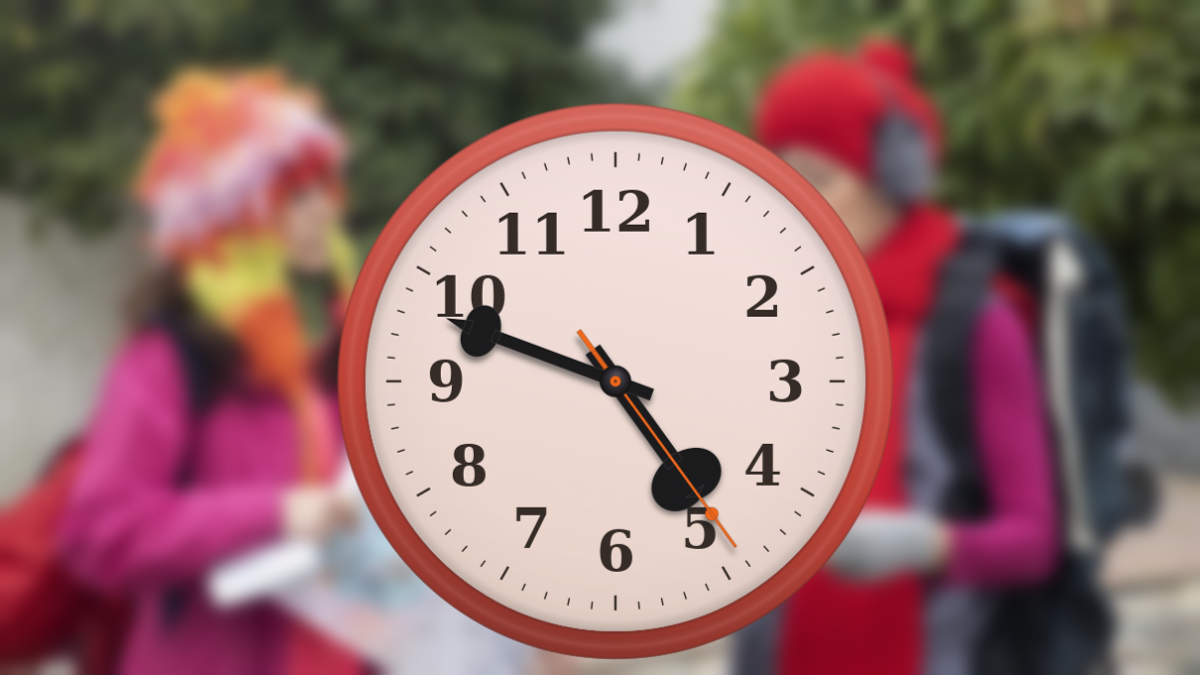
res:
4:48:24
